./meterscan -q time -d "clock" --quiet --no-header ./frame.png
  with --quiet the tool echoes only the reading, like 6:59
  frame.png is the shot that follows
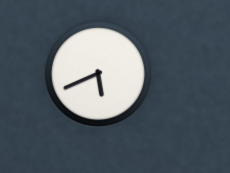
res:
5:41
